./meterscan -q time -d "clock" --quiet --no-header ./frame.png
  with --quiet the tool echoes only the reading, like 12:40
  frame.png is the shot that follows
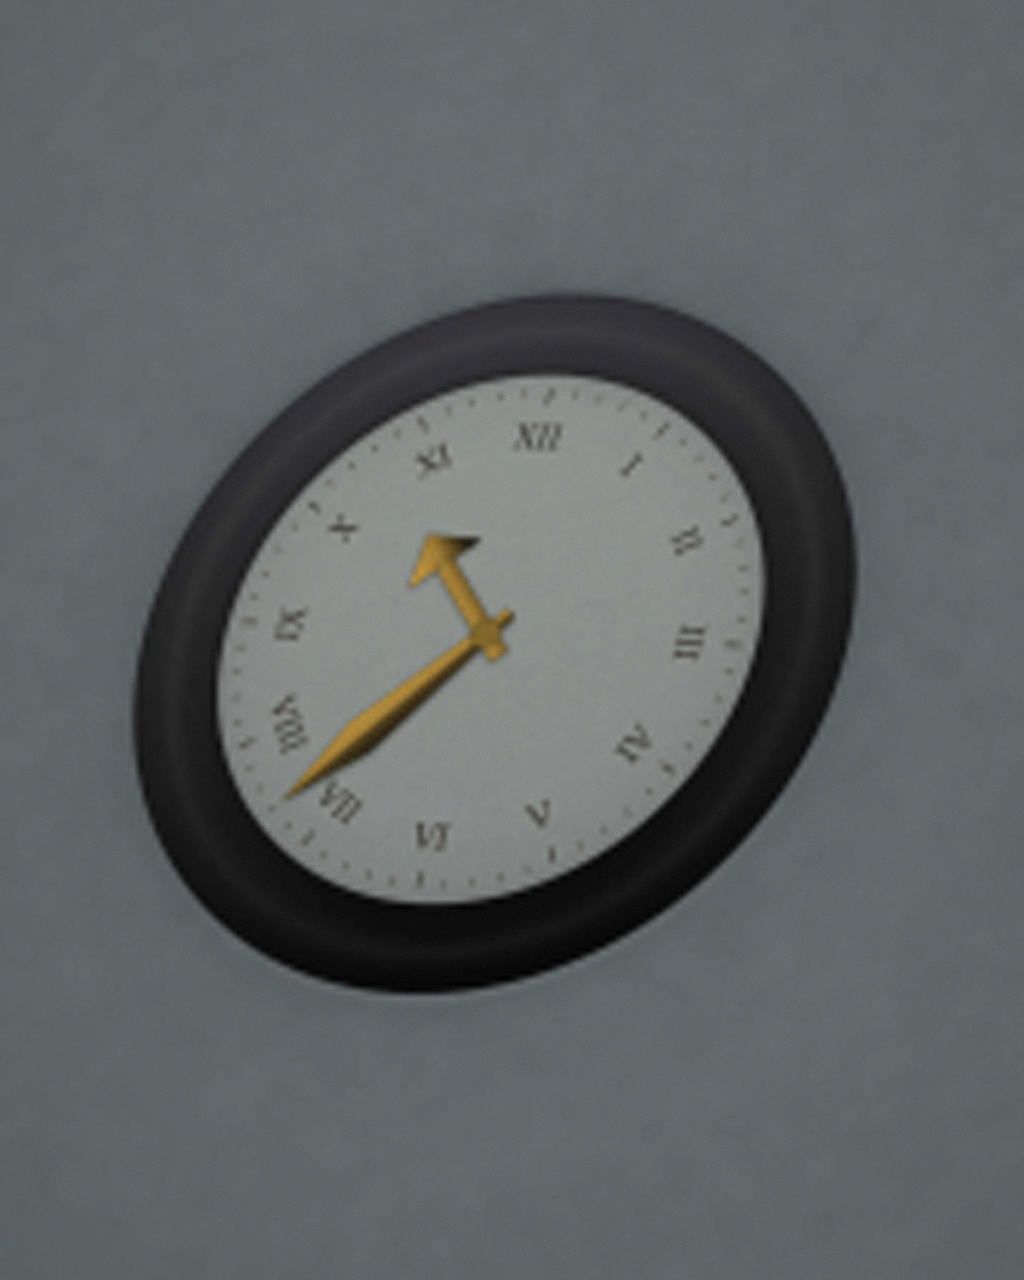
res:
10:37
